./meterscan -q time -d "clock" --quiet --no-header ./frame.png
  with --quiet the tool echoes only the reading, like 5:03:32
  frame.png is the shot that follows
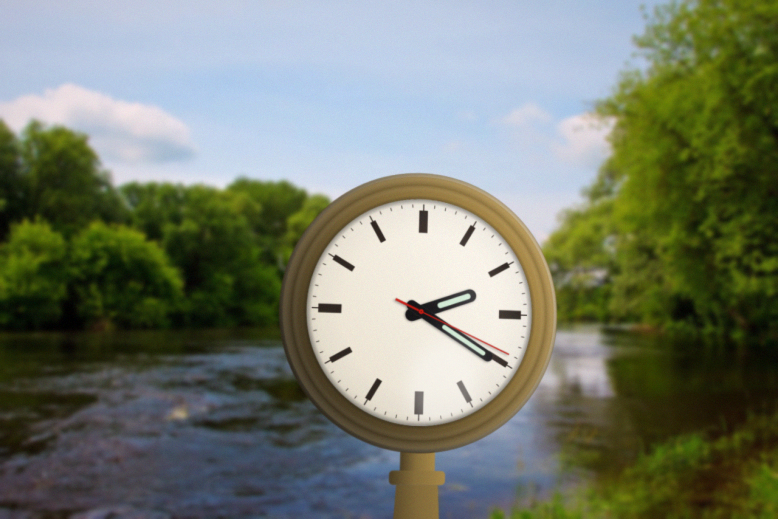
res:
2:20:19
